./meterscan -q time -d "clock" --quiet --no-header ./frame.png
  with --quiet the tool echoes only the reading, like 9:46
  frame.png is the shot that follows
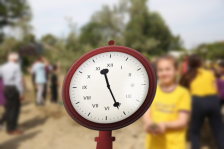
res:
11:26
